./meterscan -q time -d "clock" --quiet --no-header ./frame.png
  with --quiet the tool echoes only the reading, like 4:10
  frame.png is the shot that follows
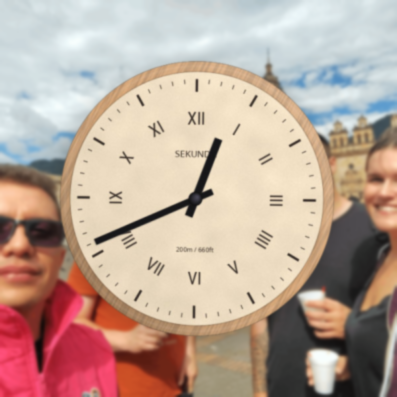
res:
12:41
